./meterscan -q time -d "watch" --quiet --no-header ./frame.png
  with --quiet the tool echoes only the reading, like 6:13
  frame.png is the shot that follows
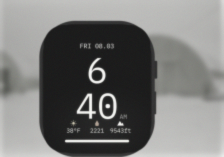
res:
6:40
